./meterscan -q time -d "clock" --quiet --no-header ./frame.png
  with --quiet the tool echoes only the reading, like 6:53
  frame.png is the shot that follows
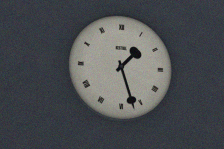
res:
1:27
